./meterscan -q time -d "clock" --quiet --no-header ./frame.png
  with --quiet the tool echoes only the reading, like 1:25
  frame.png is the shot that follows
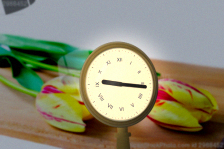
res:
9:16
